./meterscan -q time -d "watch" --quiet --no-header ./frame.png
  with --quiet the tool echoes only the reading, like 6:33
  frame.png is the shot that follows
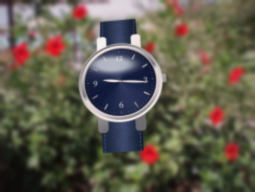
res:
9:16
